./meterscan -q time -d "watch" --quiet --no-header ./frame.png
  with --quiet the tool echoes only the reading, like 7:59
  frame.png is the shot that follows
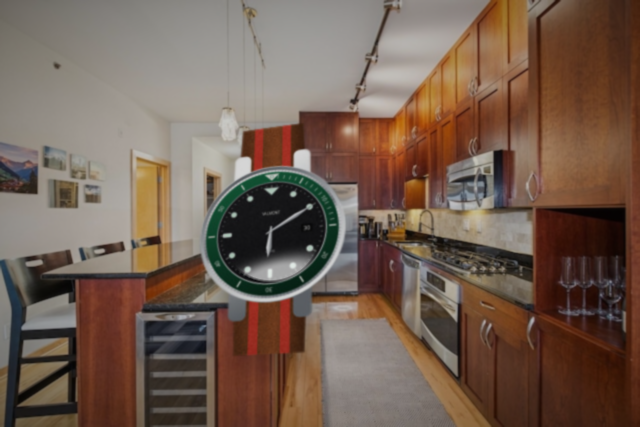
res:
6:10
